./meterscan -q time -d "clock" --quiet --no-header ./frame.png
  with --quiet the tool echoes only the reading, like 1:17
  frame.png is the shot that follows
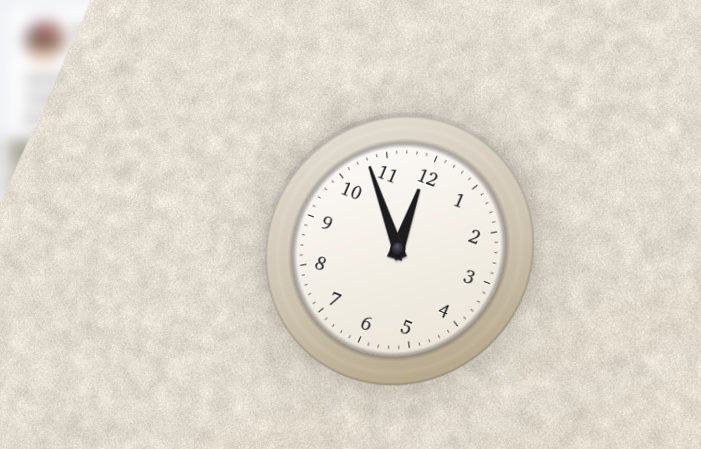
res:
11:53
